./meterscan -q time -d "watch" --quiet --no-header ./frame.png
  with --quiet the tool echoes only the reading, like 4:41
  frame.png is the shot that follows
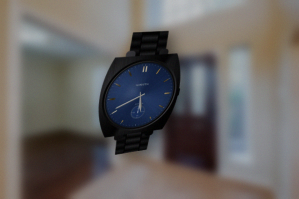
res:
5:41
